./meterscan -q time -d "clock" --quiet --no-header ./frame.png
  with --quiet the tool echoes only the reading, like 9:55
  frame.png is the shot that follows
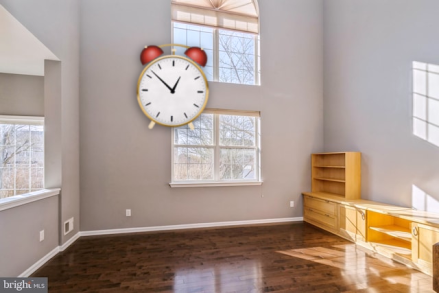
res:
12:52
